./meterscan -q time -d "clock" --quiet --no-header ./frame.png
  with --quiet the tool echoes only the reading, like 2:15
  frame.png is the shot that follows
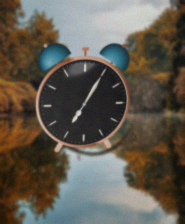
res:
7:05
